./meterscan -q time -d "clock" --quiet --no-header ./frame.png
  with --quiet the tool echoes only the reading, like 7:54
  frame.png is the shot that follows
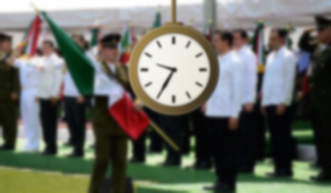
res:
9:35
